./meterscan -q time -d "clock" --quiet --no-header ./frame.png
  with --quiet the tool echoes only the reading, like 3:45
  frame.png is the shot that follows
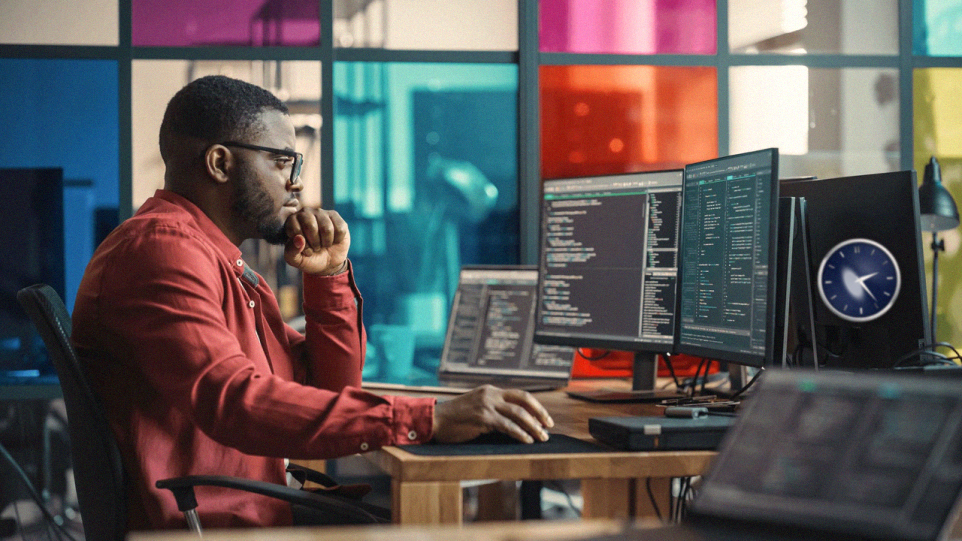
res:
2:24
